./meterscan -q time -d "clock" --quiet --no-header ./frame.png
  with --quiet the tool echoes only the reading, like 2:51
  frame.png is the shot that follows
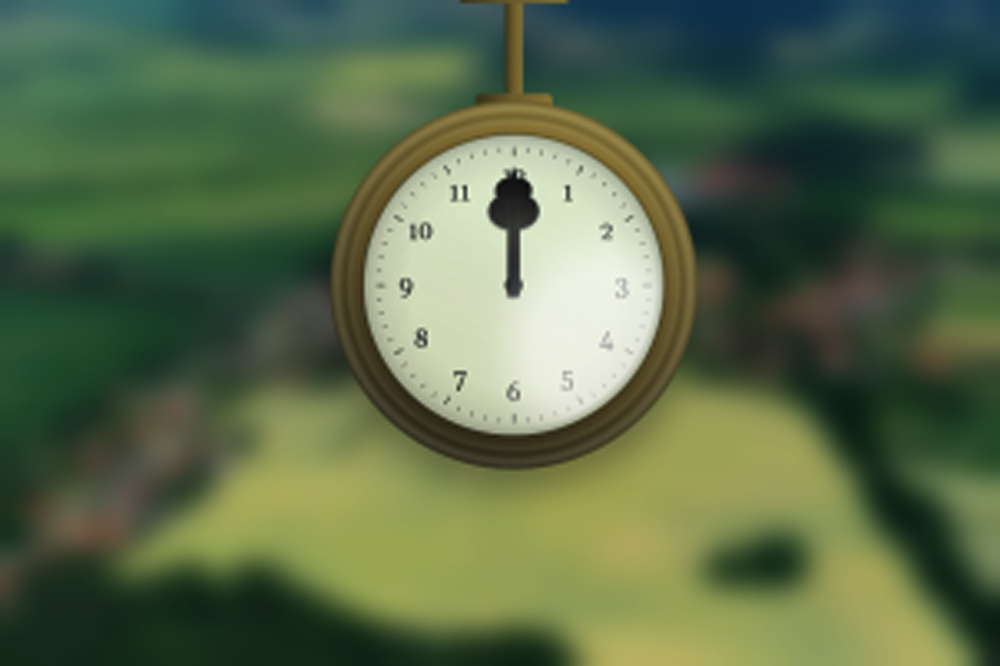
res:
12:00
